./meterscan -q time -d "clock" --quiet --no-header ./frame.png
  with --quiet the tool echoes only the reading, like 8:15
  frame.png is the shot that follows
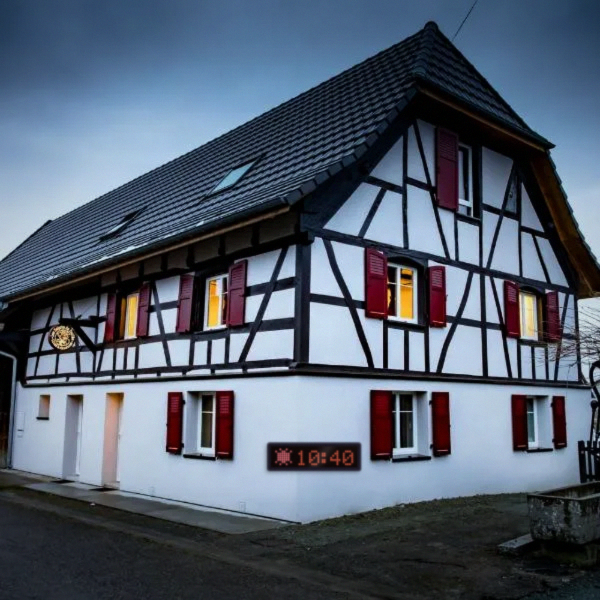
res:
10:40
